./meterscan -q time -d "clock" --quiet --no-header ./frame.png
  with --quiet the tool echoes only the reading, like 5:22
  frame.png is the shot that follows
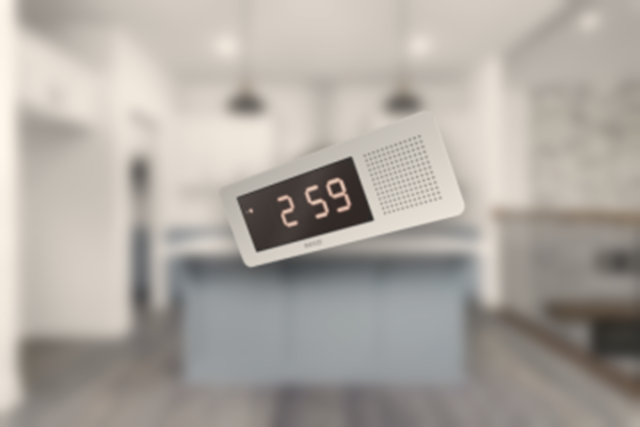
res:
2:59
